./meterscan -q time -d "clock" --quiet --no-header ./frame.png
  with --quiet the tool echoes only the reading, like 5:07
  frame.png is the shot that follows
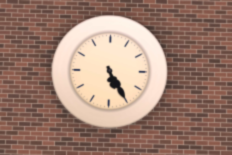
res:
5:25
